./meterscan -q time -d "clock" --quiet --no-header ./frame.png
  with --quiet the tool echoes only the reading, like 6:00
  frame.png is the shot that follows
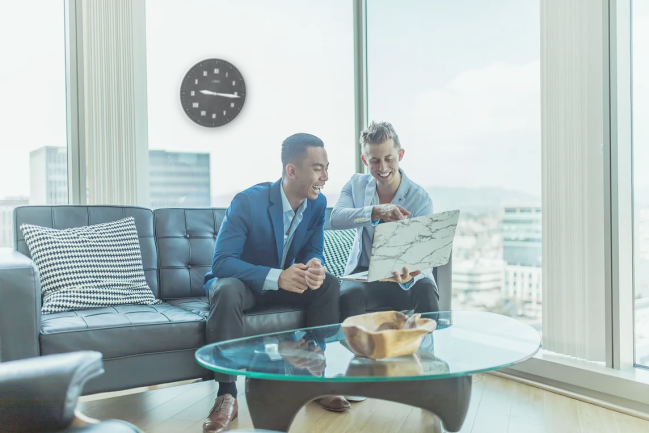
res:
9:16
